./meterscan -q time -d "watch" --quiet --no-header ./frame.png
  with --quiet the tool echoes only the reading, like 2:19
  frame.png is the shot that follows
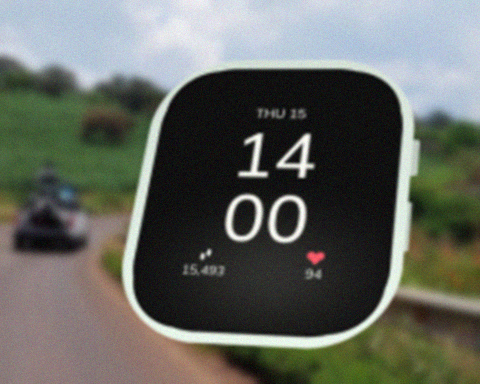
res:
14:00
